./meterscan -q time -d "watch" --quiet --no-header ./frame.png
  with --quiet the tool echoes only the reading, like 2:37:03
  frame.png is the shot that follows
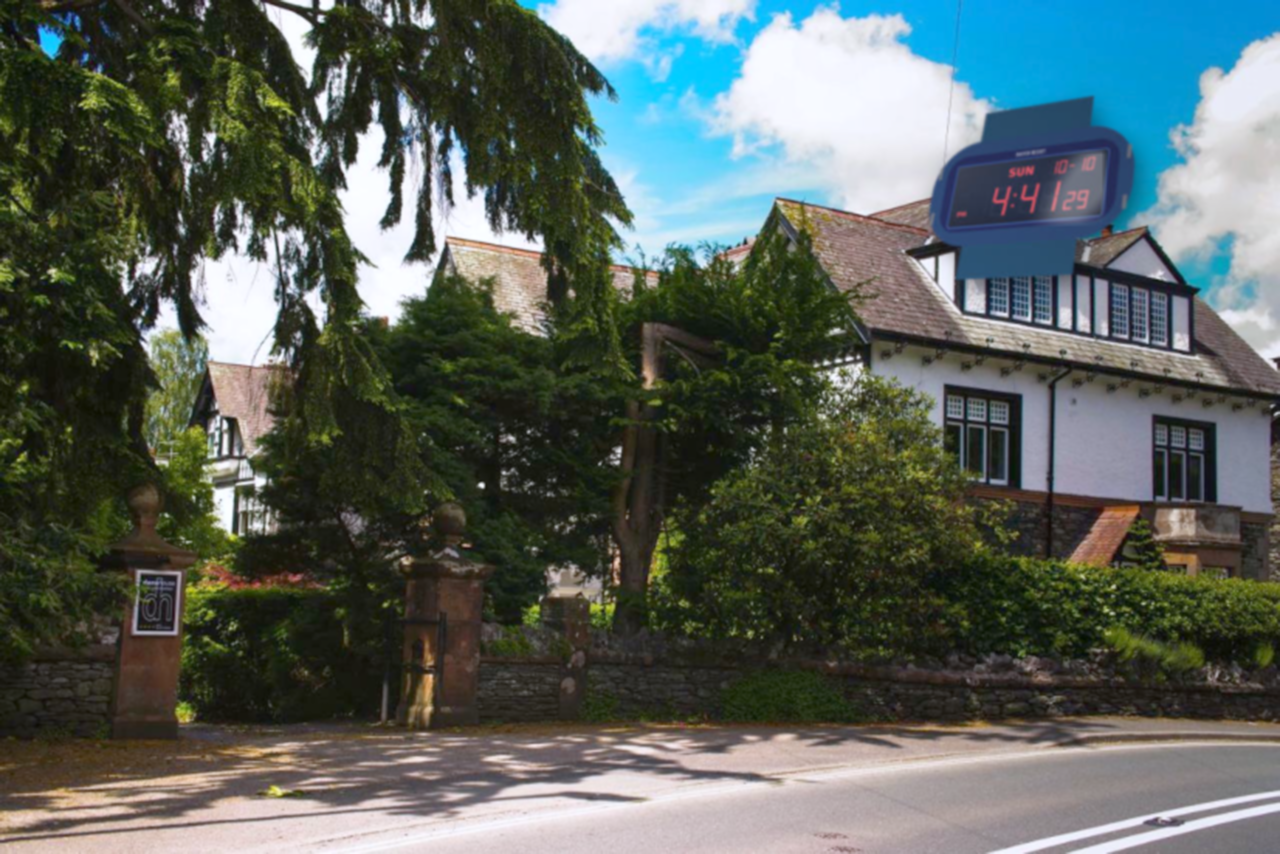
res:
4:41:29
